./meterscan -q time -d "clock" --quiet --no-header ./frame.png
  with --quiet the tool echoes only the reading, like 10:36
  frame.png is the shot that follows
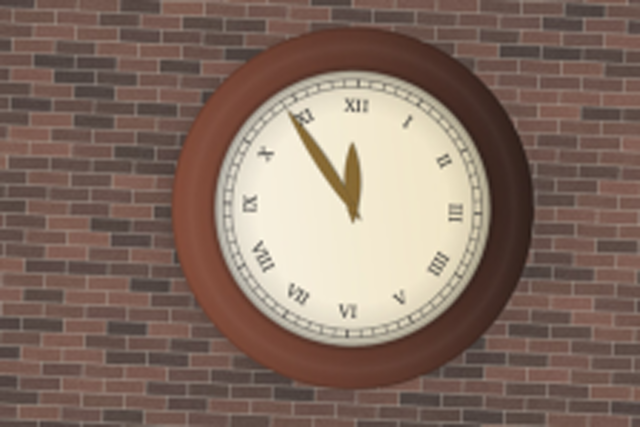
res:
11:54
